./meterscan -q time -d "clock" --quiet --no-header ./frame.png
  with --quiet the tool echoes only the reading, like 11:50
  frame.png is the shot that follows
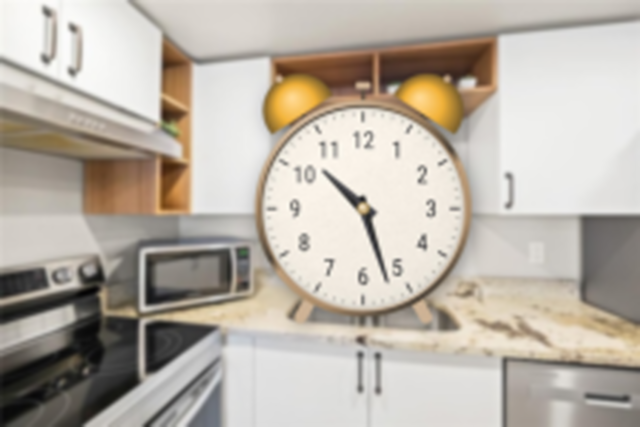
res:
10:27
